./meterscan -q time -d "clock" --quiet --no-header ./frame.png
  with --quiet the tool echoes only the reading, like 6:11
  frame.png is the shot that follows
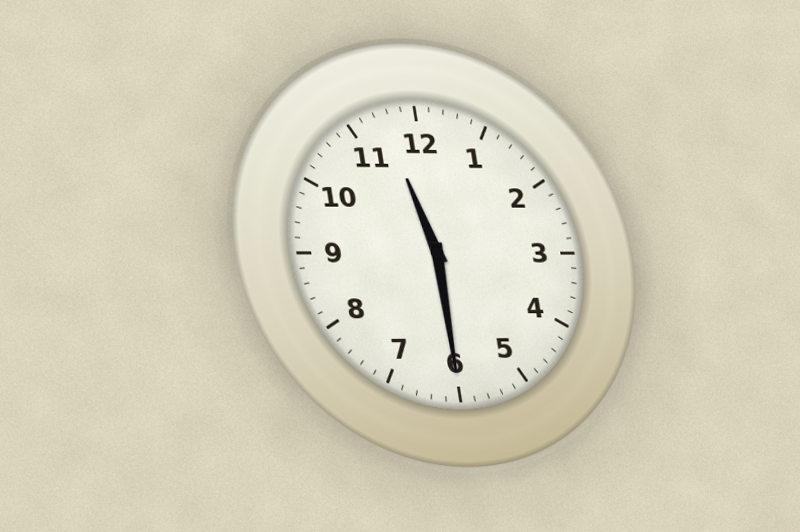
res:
11:30
